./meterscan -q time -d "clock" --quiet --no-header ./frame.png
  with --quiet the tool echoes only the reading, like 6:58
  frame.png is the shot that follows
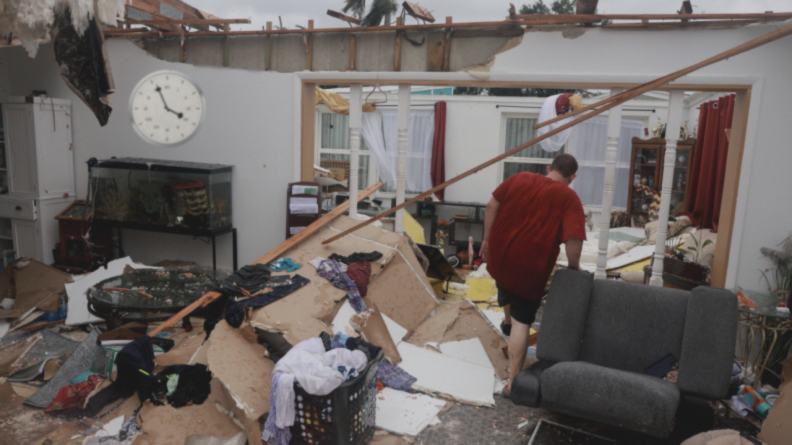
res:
3:56
